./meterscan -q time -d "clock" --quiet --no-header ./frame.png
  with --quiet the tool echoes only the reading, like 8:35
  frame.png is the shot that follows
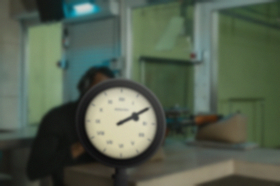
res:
2:10
